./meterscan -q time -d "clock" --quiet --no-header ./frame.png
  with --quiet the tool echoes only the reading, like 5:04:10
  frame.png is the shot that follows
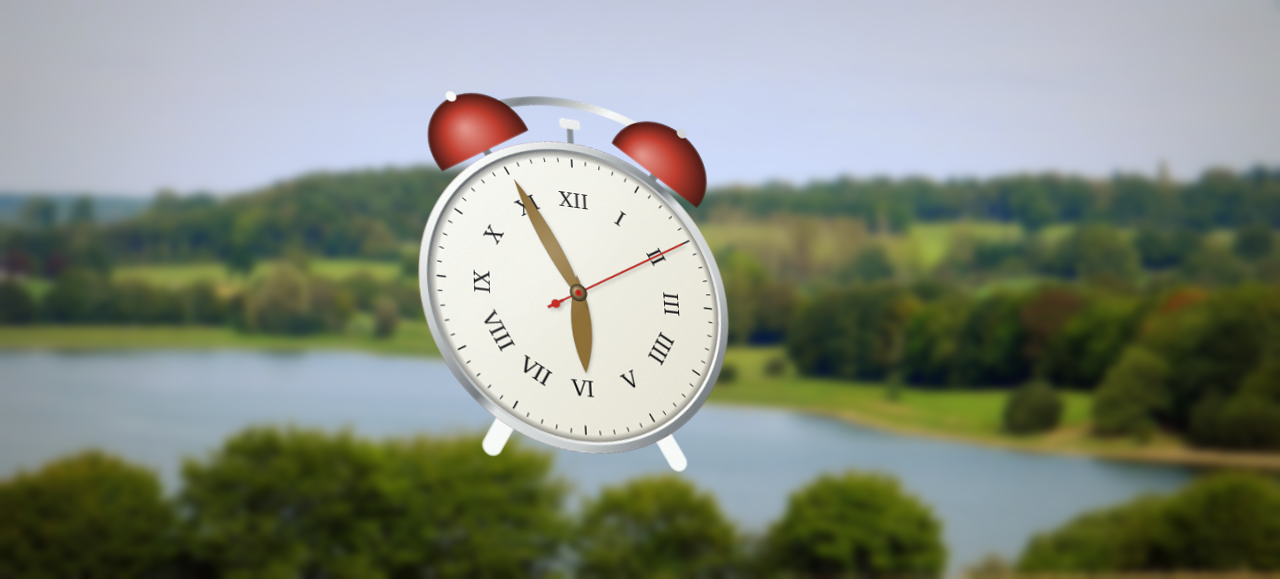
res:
5:55:10
